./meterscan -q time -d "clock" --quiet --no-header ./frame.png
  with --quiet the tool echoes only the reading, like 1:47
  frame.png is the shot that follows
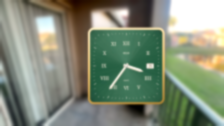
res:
3:36
